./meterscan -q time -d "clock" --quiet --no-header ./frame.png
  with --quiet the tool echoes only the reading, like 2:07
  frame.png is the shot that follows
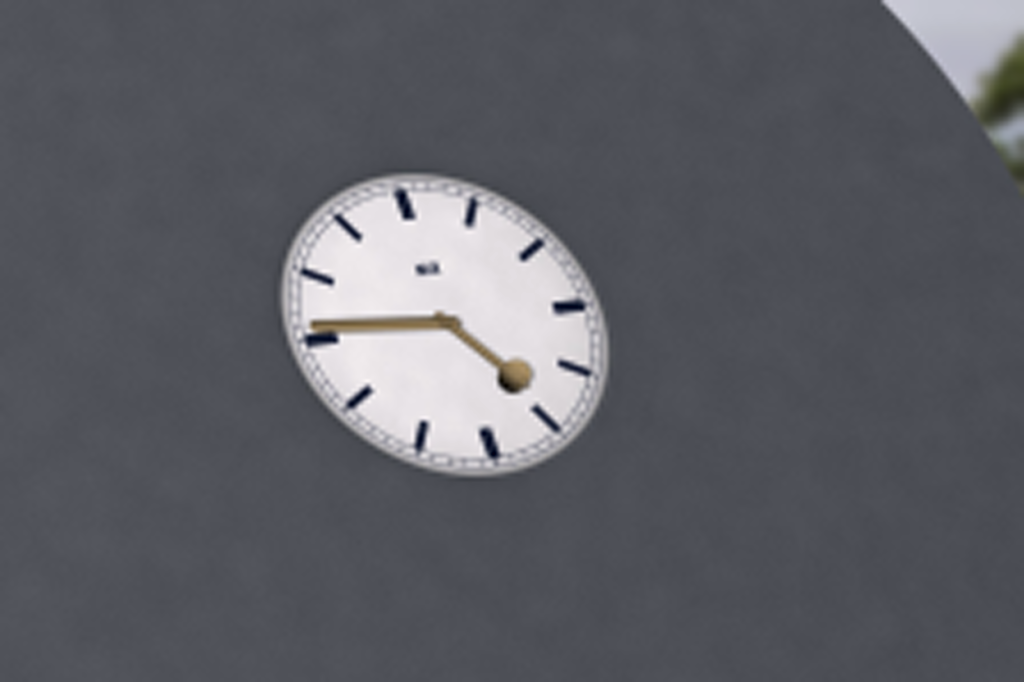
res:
4:46
